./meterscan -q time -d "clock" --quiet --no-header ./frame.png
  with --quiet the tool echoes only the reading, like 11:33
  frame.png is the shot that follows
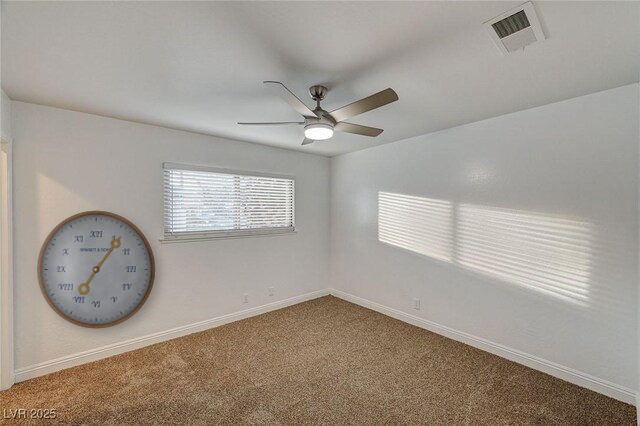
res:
7:06
